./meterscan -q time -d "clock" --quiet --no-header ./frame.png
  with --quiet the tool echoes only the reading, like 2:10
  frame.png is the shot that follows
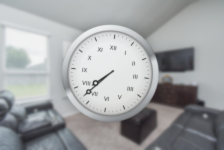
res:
7:37
